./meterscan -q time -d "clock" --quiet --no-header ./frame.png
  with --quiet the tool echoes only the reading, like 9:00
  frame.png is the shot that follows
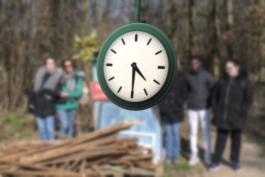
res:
4:30
